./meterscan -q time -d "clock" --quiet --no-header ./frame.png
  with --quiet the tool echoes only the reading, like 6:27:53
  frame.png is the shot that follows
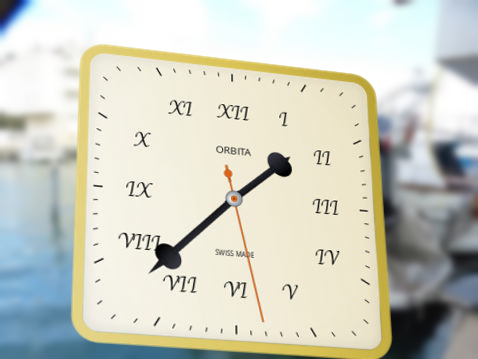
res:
1:37:28
